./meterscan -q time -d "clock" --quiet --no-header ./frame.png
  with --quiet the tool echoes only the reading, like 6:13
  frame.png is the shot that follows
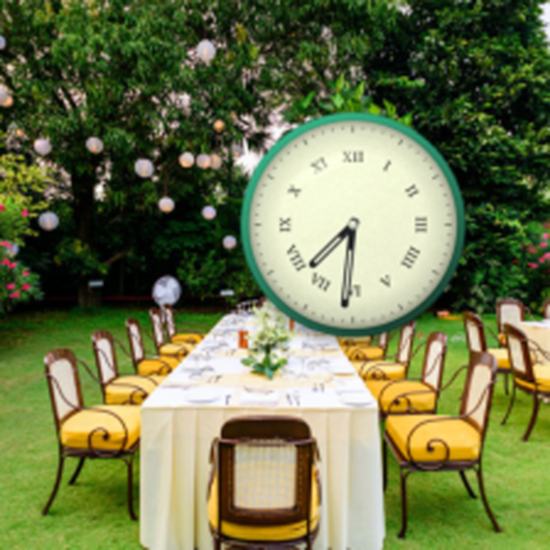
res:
7:31
